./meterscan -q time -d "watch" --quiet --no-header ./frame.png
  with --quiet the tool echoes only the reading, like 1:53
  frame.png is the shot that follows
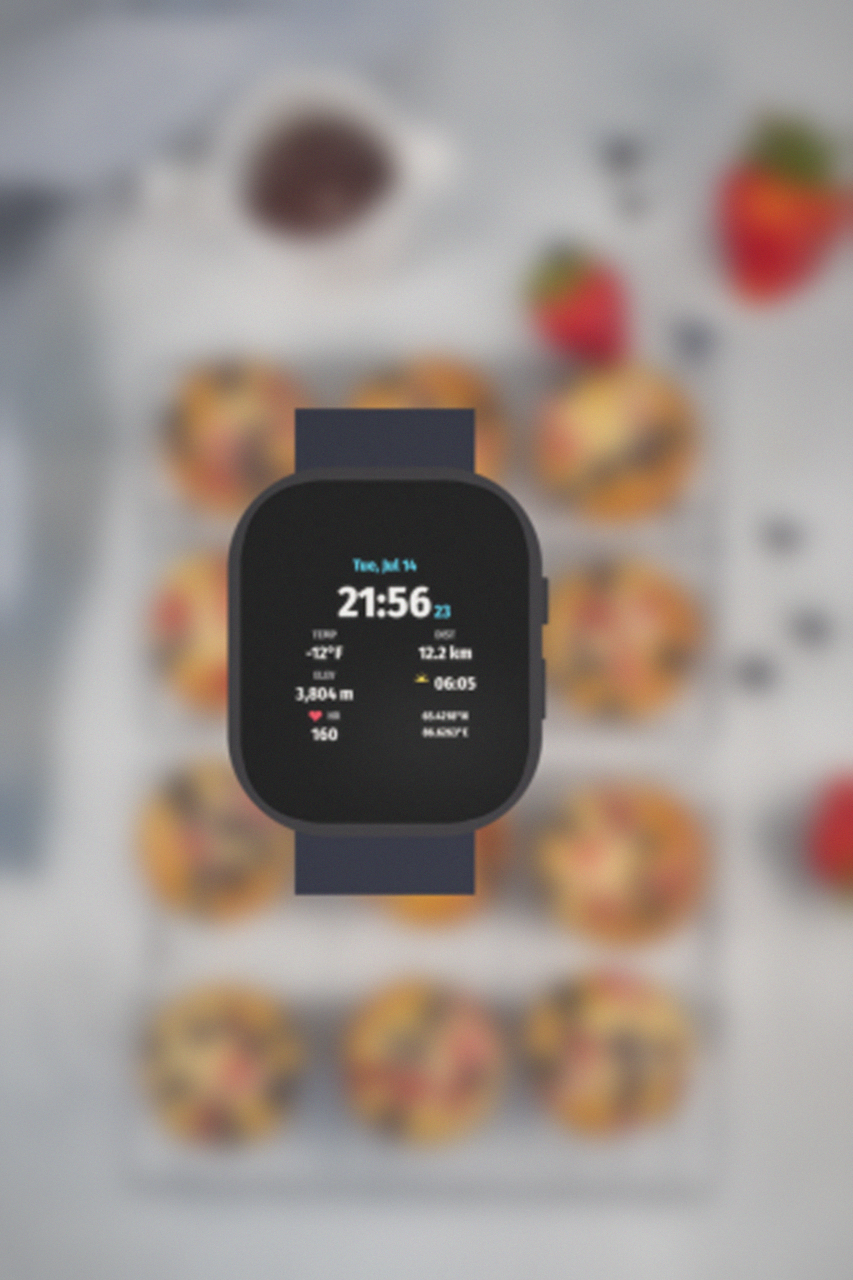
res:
21:56
